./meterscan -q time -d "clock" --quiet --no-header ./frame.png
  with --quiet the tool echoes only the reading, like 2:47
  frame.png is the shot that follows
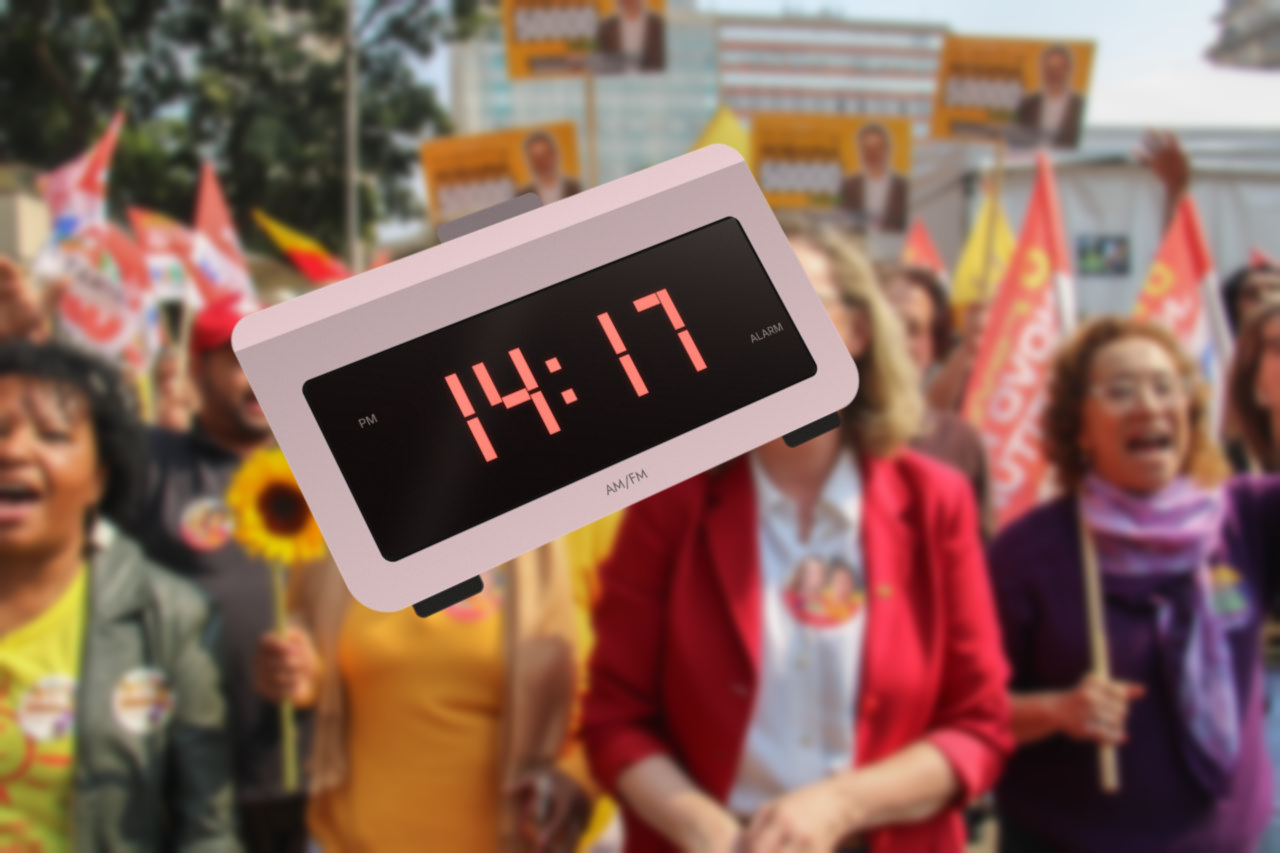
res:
14:17
